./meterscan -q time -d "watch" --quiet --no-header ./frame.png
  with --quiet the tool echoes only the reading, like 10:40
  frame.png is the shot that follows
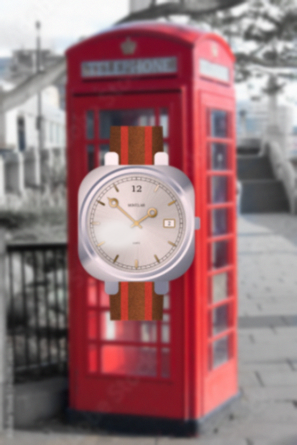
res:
1:52
